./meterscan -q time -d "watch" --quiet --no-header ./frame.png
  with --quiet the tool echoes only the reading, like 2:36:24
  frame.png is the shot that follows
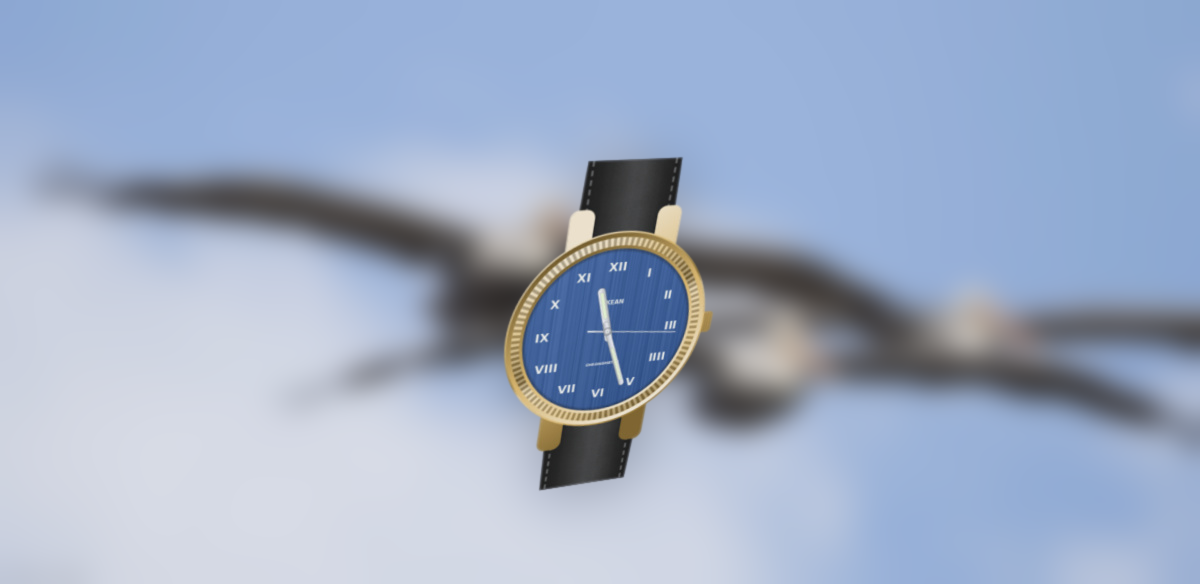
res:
11:26:16
